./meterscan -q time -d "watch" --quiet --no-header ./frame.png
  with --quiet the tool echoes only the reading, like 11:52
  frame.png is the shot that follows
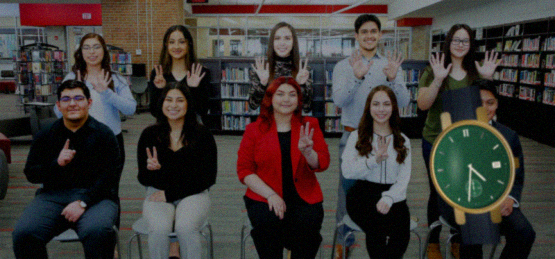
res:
4:32
